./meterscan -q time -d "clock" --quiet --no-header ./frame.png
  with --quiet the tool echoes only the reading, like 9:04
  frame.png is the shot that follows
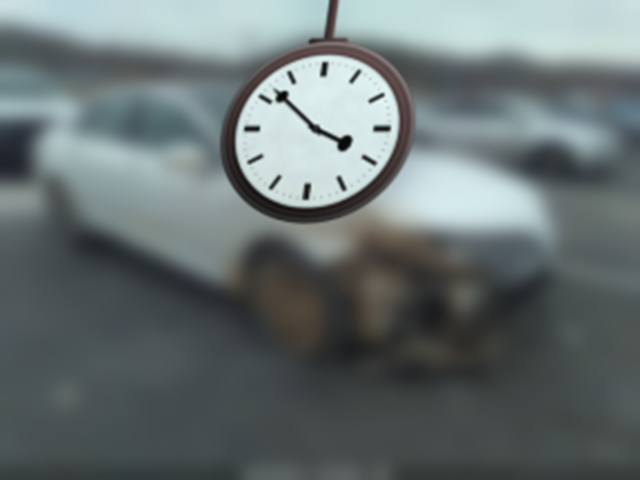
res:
3:52
